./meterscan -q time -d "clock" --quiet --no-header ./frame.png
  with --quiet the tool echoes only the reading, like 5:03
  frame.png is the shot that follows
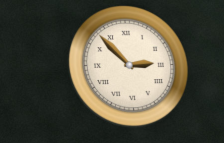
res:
2:53
